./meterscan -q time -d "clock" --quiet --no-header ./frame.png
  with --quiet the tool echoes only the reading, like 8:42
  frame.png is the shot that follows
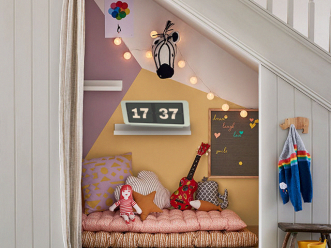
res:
17:37
